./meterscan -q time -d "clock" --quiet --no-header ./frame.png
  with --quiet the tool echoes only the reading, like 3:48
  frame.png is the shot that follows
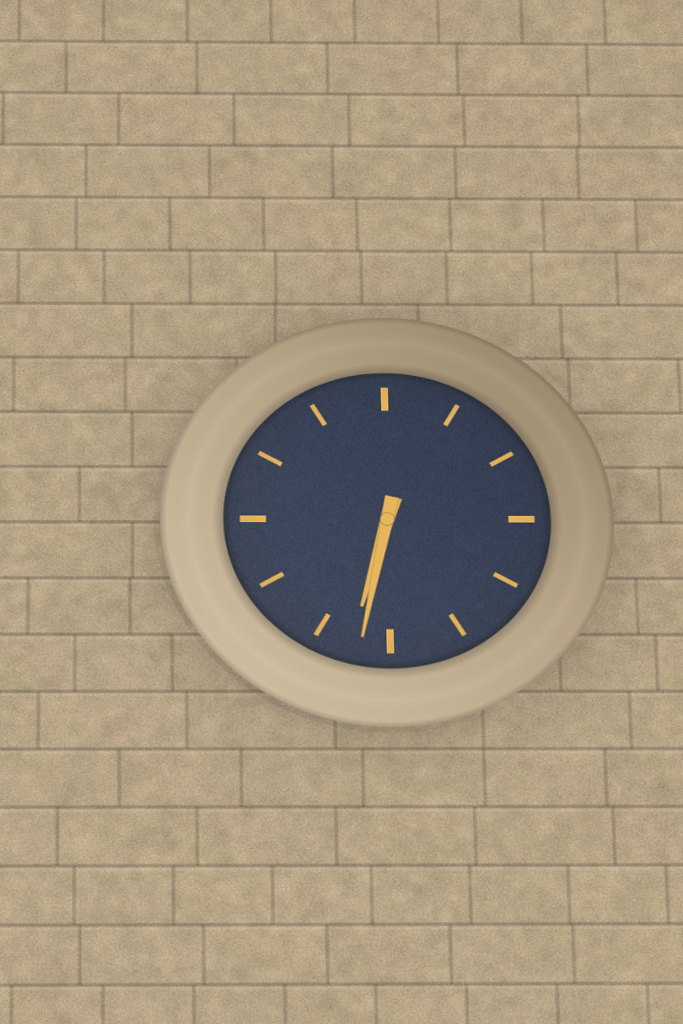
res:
6:32
